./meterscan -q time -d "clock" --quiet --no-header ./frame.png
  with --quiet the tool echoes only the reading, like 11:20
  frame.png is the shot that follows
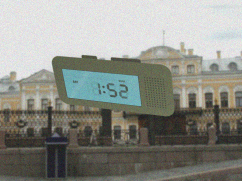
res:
1:52
